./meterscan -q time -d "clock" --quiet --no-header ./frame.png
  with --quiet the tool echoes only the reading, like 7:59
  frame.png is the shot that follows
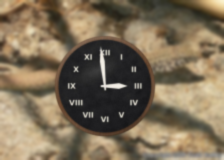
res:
2:59
